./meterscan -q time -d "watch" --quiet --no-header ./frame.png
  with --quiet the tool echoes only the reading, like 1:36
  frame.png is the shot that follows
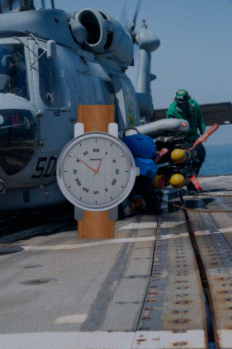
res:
12:51
